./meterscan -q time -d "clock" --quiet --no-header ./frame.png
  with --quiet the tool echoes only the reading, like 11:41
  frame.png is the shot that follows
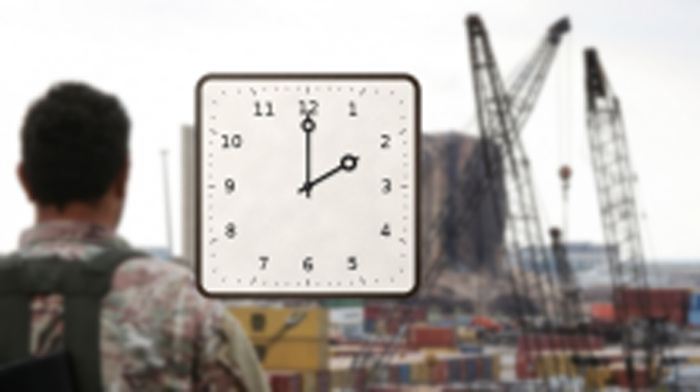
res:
2:00
